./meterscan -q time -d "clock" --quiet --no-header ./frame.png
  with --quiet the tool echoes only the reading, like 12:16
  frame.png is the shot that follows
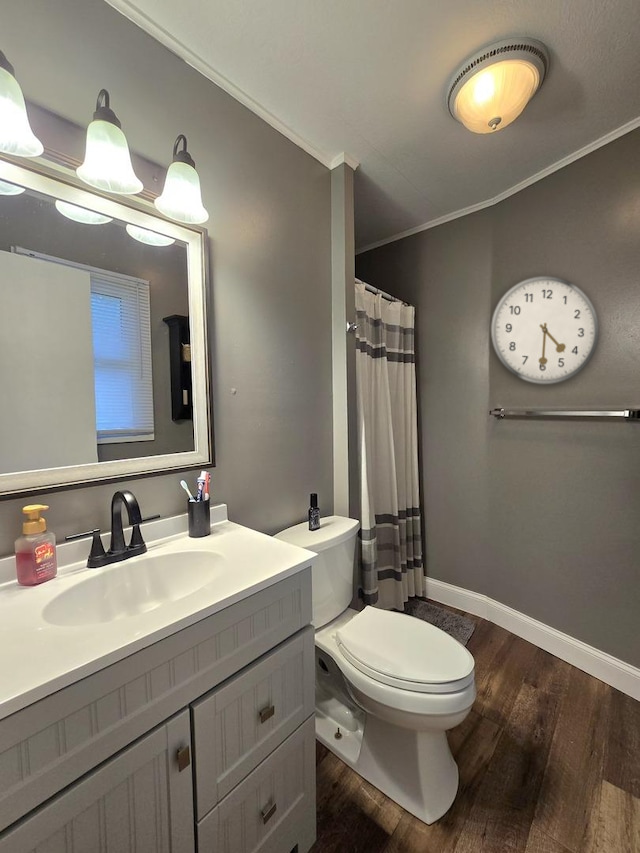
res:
4:30
